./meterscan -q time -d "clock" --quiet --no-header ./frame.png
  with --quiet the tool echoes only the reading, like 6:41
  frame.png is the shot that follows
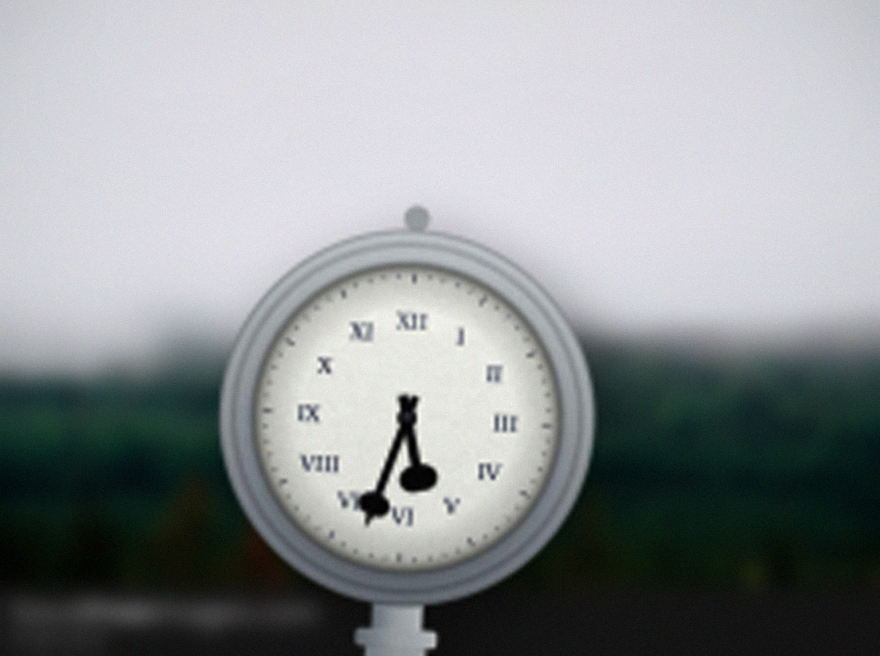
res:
5:33
